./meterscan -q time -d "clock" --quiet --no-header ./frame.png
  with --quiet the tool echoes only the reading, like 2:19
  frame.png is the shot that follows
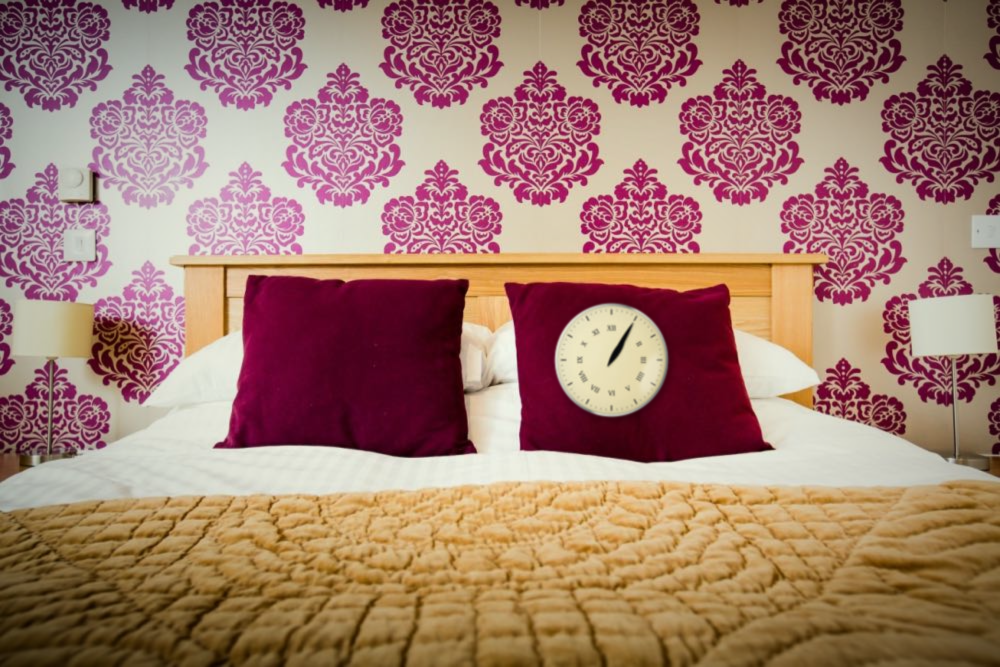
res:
1:05
